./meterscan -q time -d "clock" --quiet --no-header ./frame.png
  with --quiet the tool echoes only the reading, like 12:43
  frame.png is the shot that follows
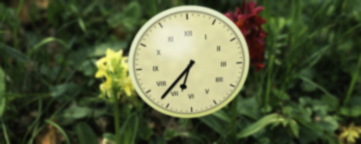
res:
6:37
